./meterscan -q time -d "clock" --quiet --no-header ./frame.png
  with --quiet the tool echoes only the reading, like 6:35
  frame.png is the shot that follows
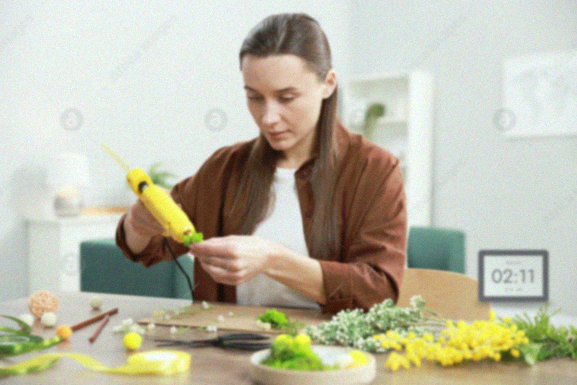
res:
2:11
